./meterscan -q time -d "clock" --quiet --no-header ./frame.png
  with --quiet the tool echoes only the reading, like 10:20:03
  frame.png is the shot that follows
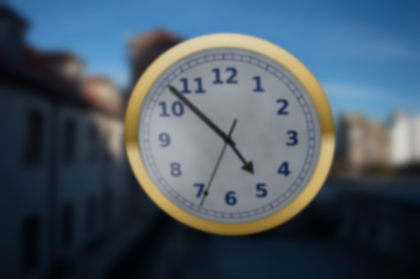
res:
4:52:34
